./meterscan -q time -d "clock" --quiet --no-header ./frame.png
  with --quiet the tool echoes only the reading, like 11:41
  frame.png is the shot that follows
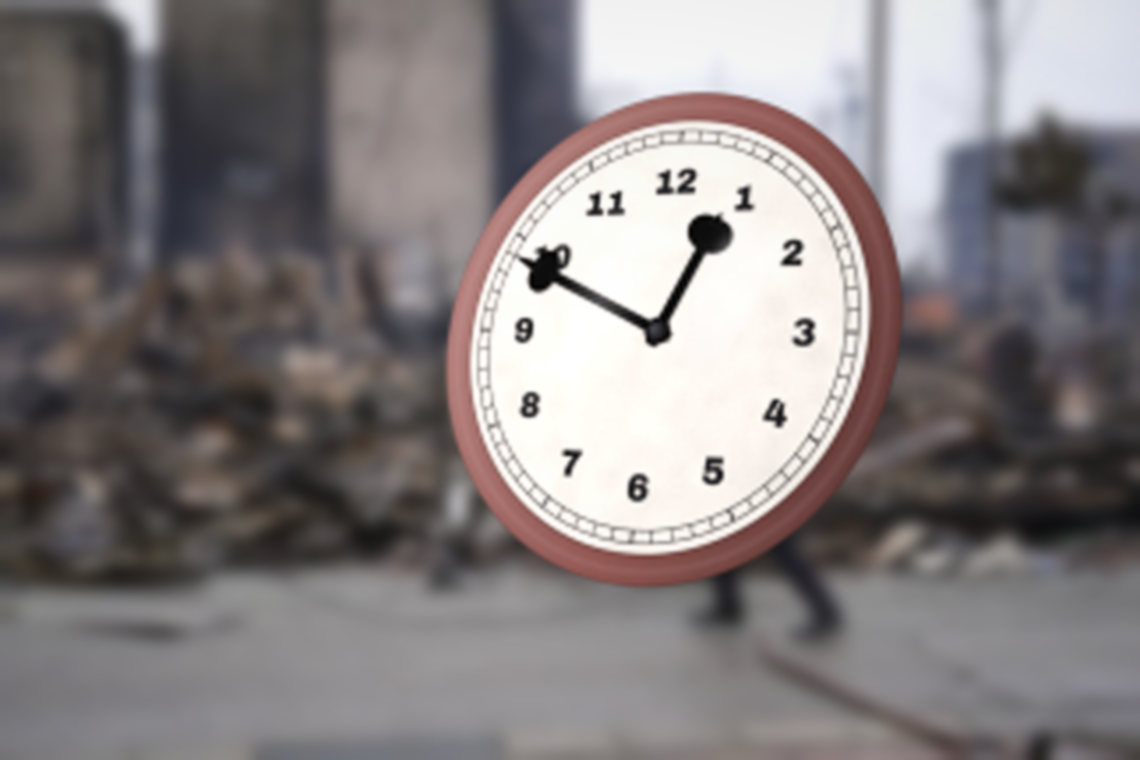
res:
12:49
